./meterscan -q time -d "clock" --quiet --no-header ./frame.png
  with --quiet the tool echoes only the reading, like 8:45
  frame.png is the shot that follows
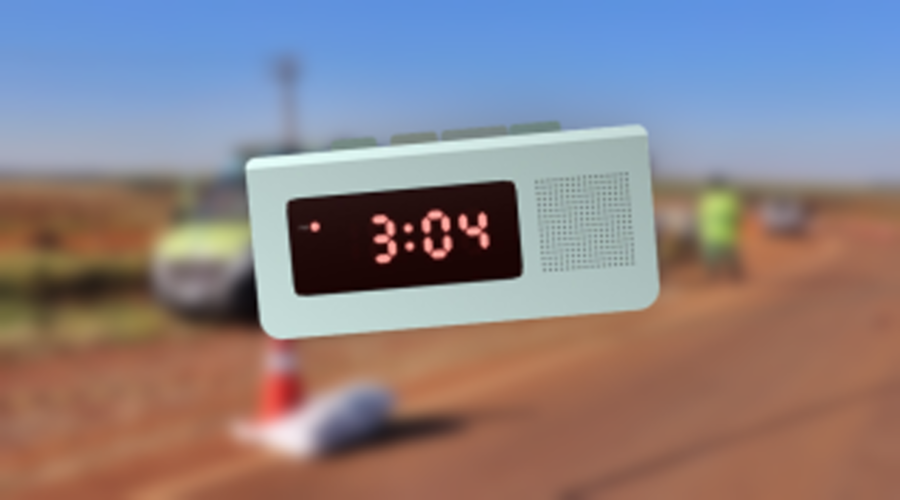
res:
3:04
